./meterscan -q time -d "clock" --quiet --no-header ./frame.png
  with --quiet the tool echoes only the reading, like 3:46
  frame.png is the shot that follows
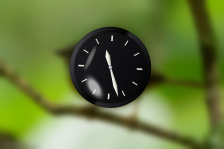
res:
11:27
